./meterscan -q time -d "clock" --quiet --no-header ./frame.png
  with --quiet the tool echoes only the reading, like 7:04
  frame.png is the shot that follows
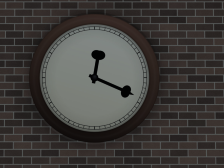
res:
12:19
